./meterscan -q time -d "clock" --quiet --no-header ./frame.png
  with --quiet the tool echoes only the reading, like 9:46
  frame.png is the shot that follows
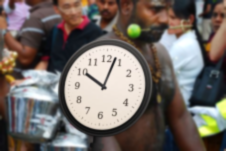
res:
10:03
